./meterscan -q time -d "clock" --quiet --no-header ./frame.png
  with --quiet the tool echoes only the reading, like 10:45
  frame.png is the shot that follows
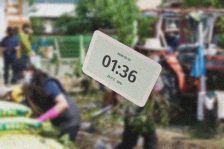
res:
1:36
